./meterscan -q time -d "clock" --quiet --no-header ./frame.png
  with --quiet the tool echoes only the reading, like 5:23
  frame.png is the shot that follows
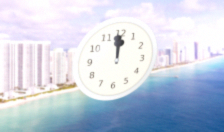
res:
11:59
